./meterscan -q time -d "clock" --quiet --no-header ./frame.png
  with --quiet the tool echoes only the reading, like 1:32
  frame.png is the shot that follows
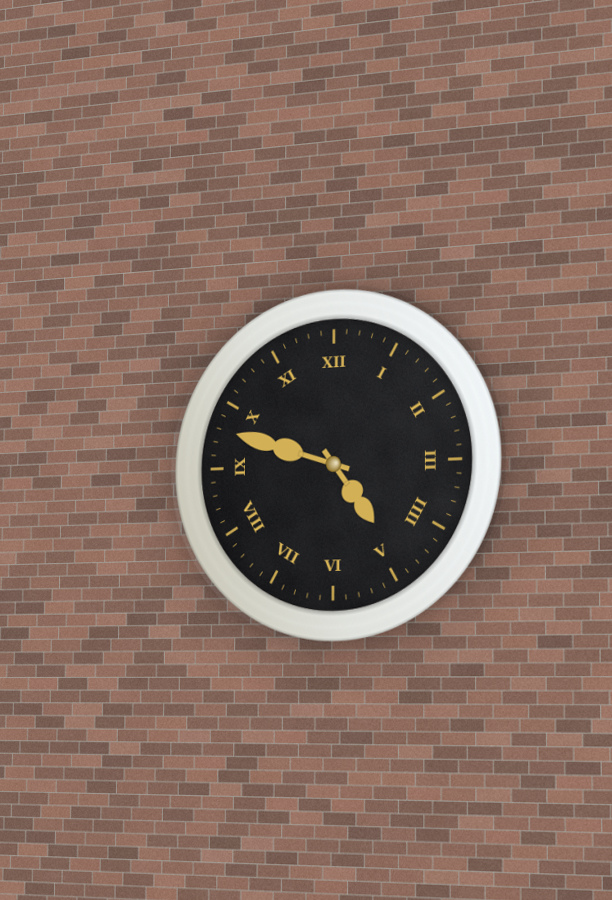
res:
4:48
